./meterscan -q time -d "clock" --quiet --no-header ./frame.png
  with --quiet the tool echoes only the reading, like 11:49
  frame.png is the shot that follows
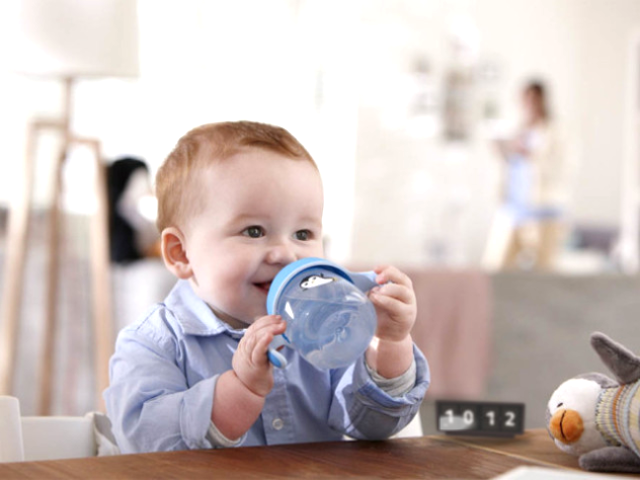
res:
10:12
